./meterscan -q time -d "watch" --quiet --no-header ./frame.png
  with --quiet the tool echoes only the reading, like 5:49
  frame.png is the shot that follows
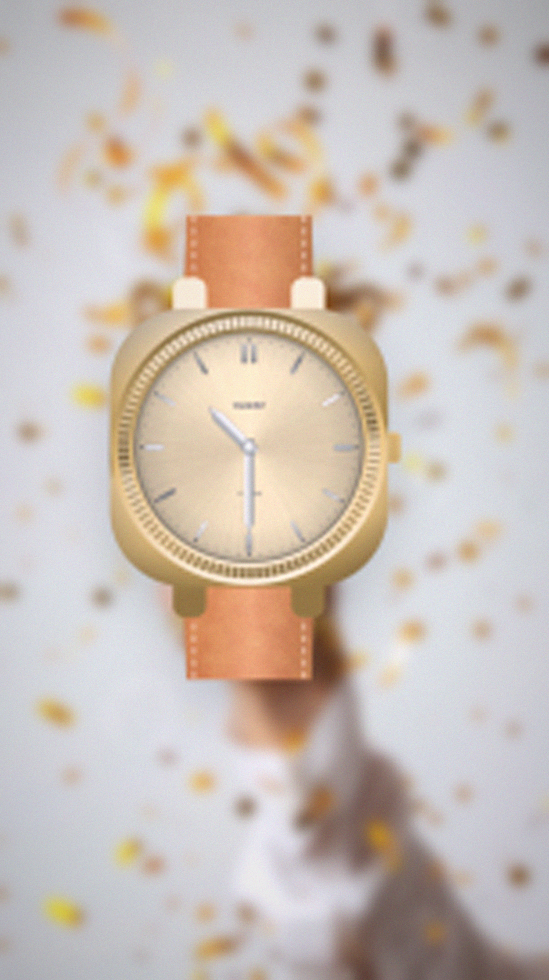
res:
10:30
